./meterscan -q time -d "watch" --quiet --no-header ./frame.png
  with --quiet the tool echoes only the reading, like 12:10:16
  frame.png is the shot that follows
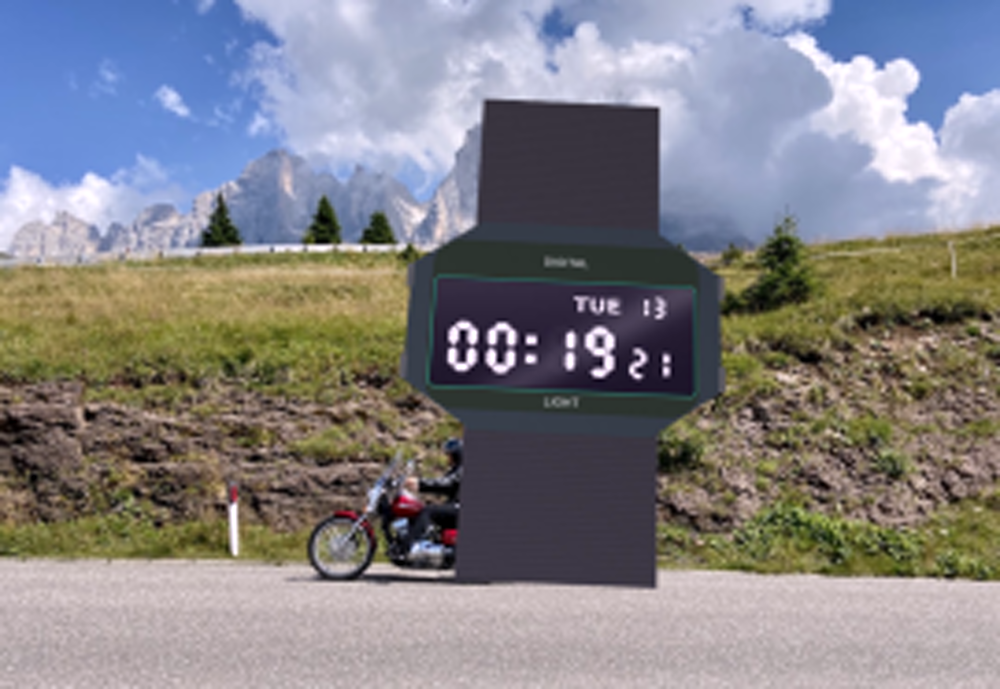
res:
0:19:21
